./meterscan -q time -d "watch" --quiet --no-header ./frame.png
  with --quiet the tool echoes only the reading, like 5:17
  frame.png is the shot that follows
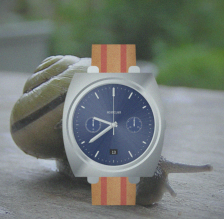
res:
9:39
